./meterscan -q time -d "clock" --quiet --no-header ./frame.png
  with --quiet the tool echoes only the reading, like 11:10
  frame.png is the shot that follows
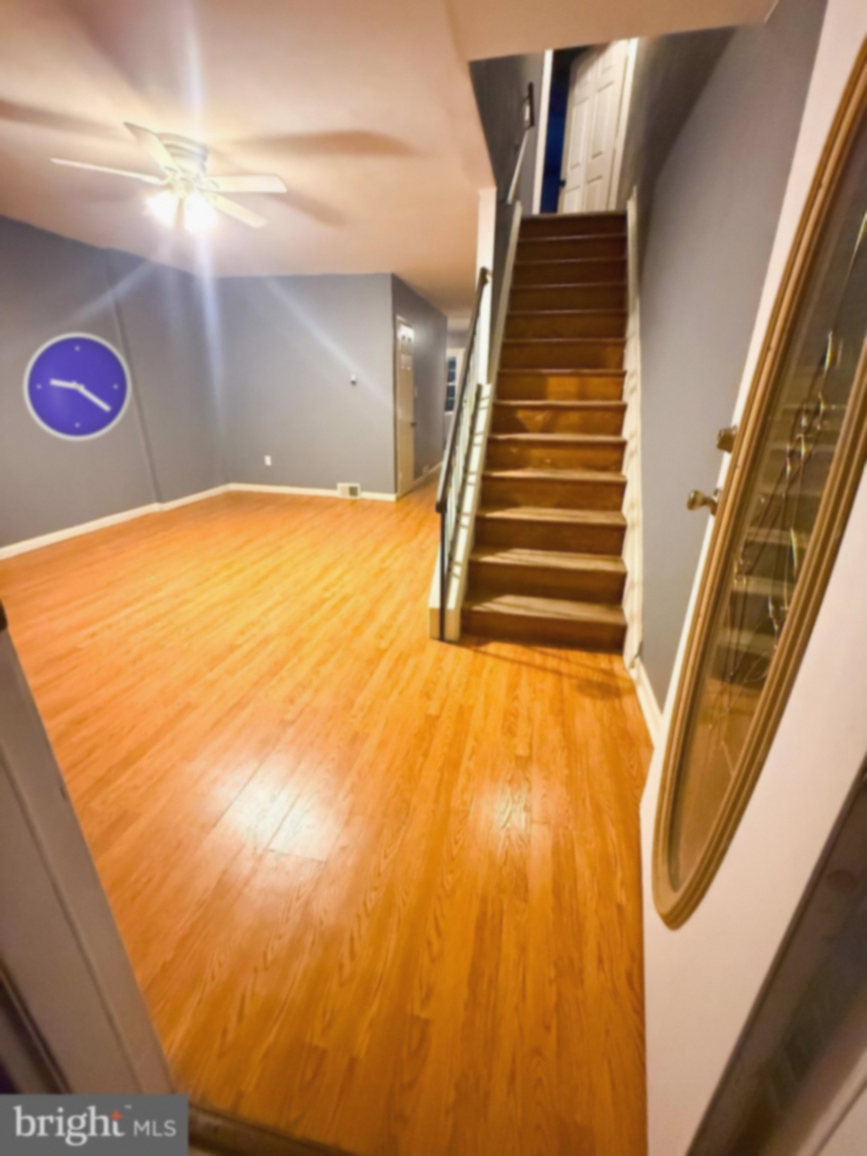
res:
9:21
